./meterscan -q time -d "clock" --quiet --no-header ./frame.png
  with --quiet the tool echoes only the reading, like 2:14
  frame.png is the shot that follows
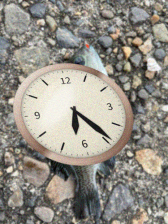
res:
6:24
